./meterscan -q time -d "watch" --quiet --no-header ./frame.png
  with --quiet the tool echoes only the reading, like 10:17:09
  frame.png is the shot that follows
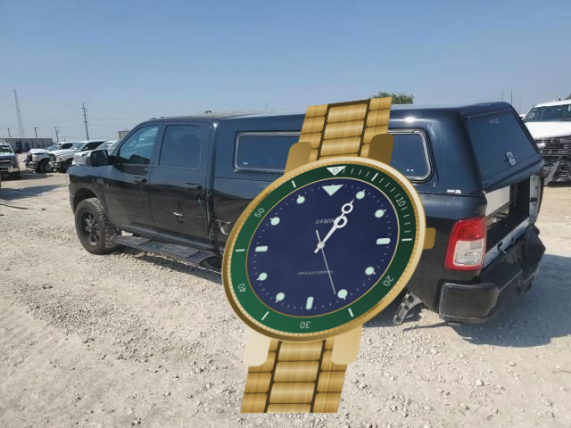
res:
1:04:26
